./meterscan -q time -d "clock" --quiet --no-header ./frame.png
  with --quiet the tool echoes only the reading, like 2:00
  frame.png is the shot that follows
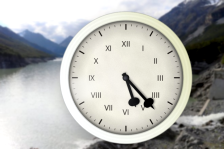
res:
5:23
